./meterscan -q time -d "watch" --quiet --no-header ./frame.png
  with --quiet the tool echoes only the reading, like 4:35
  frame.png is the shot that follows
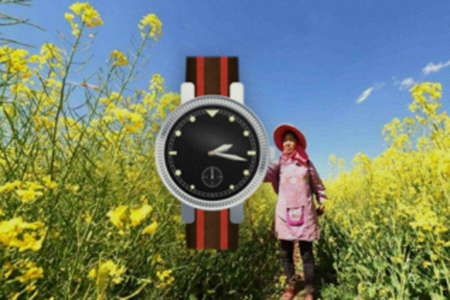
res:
2:17
